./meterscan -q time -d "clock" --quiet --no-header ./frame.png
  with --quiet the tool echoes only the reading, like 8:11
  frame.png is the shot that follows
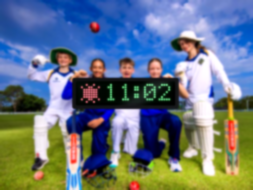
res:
11:02
